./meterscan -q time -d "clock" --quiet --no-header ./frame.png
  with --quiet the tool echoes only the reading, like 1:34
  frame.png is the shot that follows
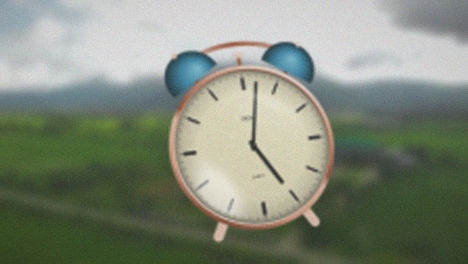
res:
5:02
